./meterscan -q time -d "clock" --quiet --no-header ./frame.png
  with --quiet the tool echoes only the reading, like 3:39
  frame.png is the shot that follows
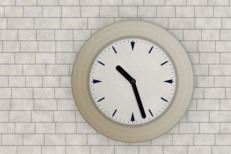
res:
10:27
